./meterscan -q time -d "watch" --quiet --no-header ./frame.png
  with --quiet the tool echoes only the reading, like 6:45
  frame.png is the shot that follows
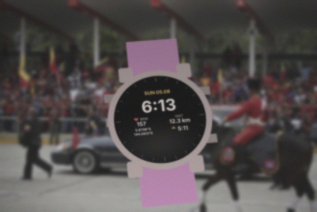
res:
6:13
